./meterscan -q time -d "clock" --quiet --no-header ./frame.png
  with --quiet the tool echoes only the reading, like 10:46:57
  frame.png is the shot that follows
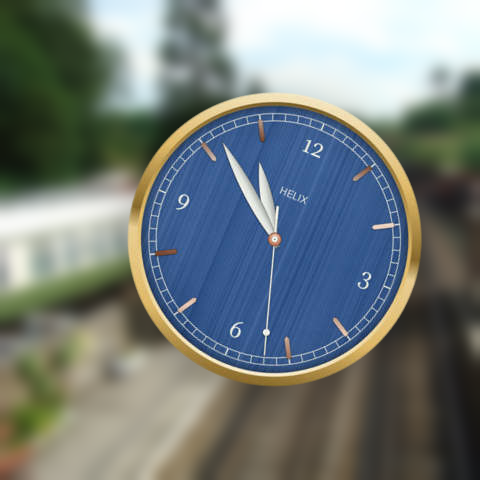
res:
10:51:27
